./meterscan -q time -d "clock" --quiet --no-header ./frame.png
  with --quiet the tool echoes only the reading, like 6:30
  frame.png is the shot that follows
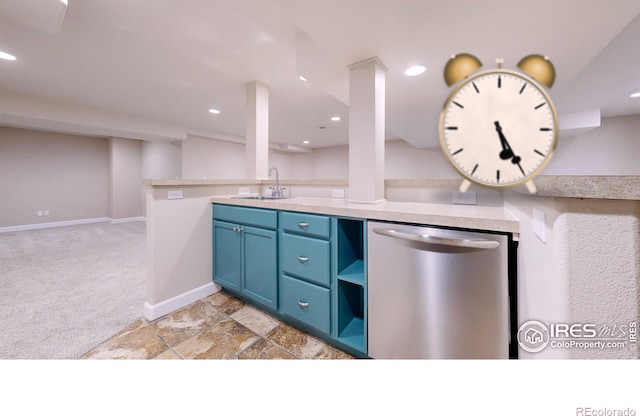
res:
5:25
